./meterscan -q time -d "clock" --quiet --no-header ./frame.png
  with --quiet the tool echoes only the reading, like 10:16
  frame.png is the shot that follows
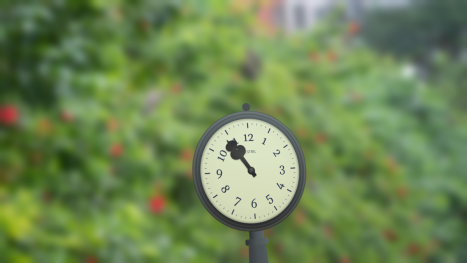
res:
10:54
